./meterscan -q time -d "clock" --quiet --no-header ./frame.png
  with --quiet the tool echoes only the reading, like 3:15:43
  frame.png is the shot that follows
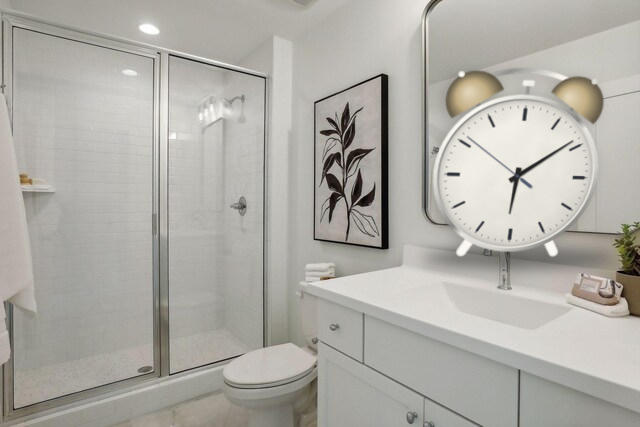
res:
6:08:51
